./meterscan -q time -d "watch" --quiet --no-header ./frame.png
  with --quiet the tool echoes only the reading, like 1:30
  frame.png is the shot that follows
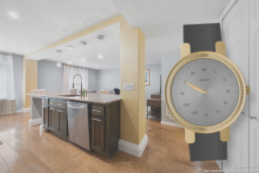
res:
9:50
